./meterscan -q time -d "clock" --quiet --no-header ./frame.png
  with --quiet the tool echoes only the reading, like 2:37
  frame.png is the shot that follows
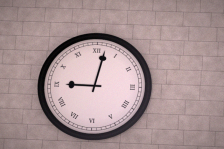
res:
9:02
